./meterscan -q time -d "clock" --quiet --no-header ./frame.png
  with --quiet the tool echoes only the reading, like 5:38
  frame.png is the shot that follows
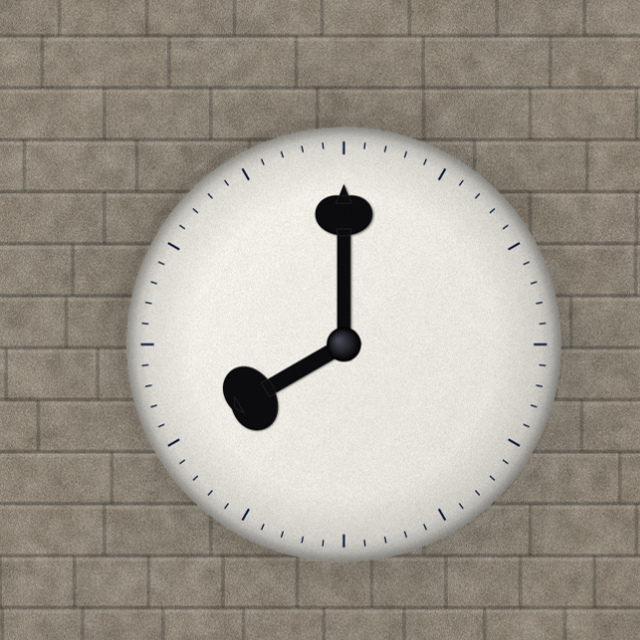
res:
8:00
